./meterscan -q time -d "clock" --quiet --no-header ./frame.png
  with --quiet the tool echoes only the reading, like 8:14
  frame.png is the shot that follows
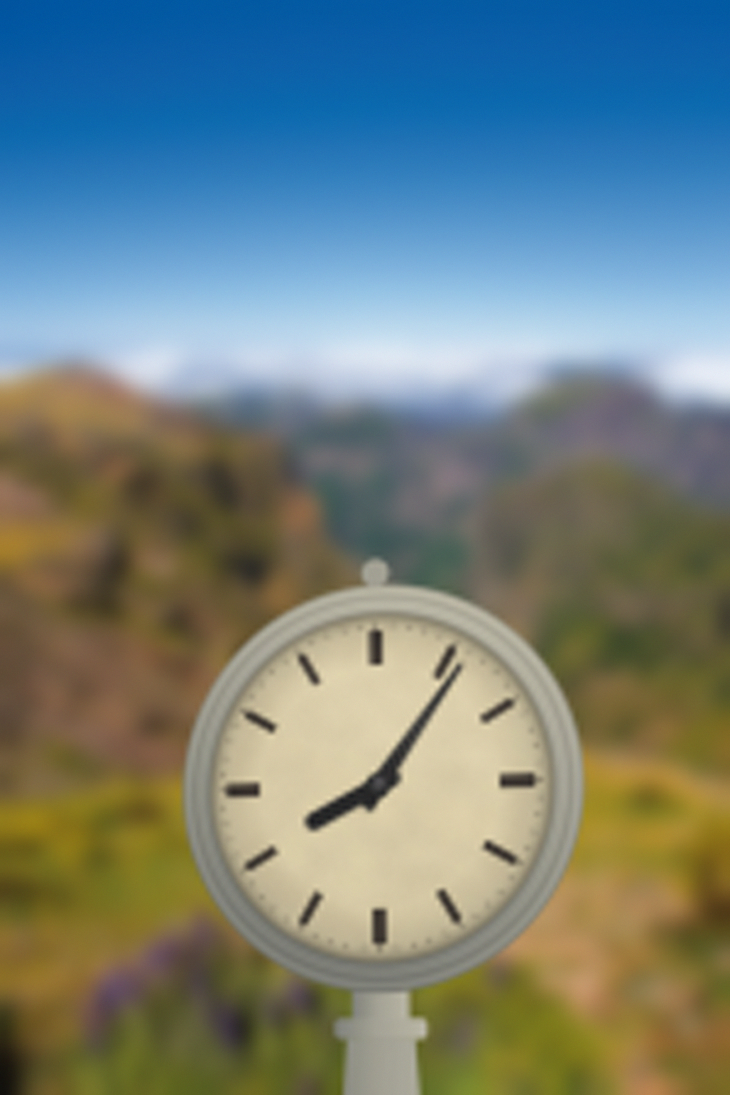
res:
8:06
